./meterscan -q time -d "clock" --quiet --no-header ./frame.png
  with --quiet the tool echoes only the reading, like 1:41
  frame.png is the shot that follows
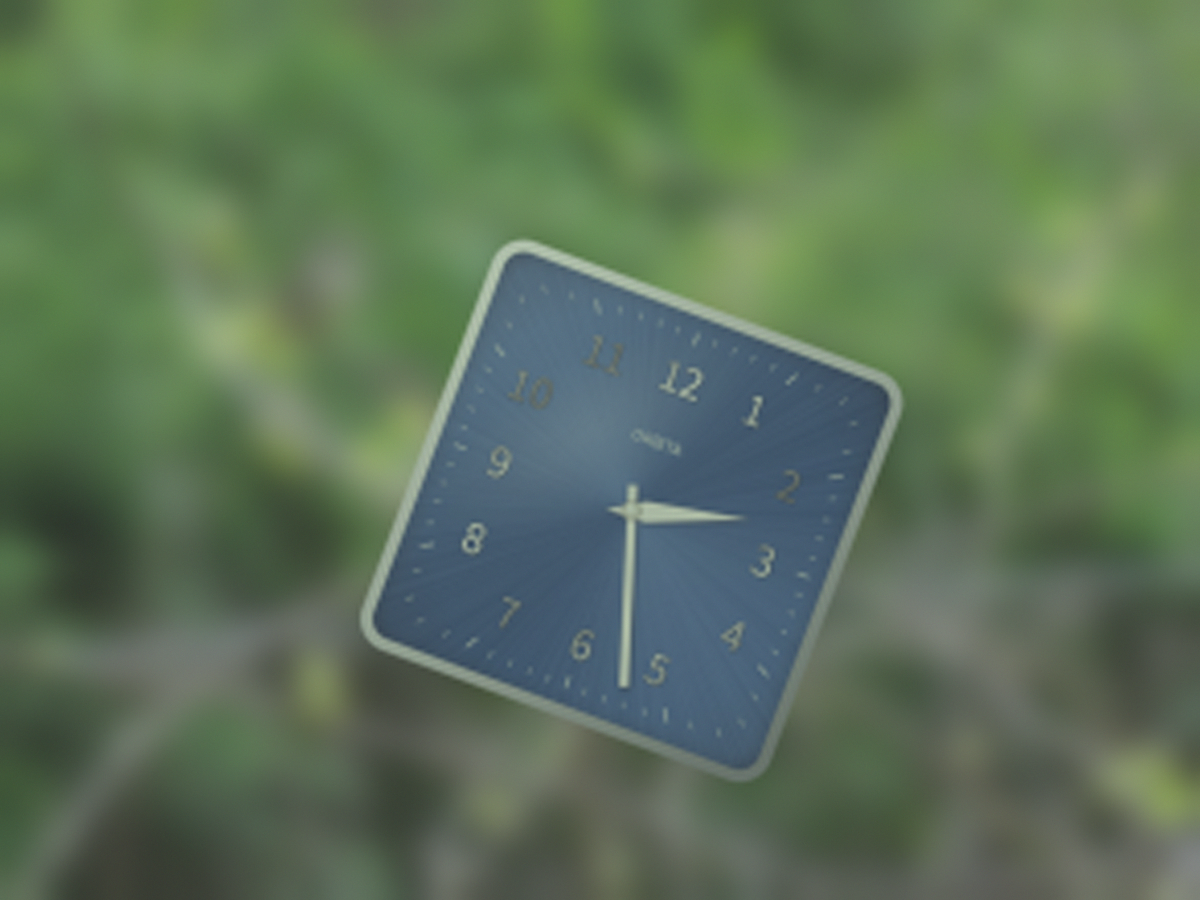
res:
2:27
